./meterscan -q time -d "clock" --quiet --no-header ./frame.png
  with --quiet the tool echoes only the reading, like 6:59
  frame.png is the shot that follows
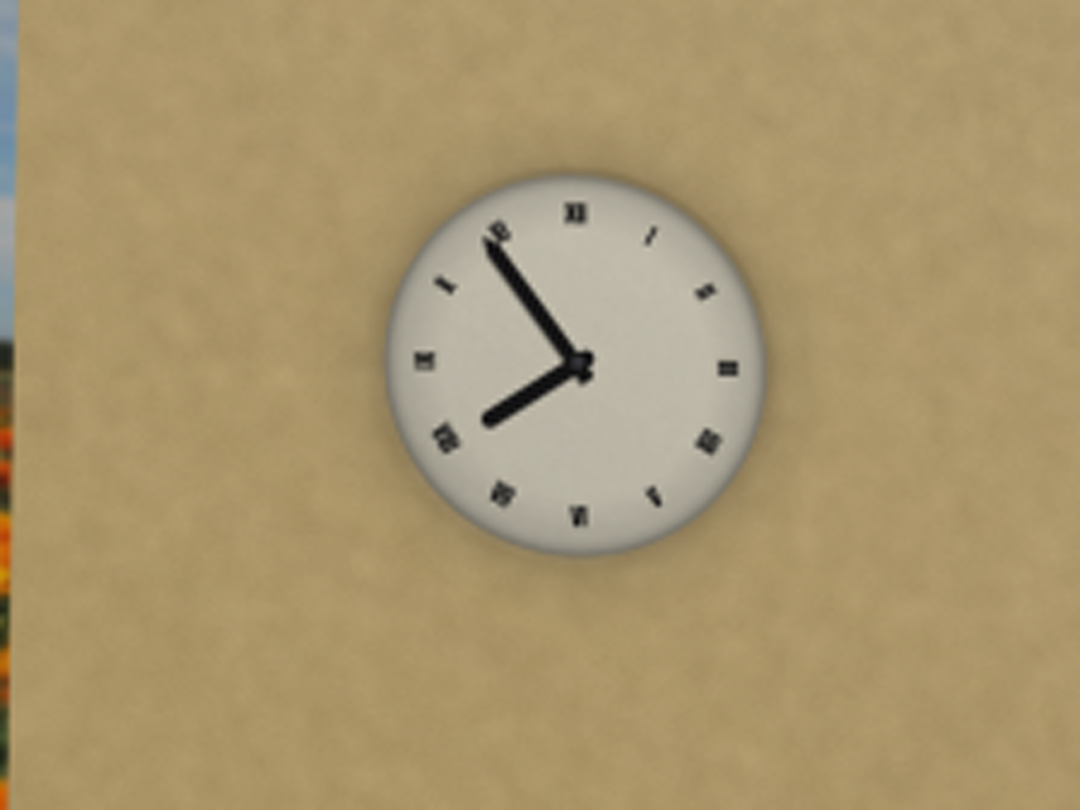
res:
7:54
